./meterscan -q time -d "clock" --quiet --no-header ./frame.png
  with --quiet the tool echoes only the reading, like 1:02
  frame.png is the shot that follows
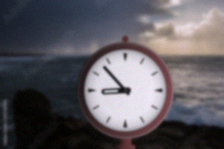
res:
8:53
